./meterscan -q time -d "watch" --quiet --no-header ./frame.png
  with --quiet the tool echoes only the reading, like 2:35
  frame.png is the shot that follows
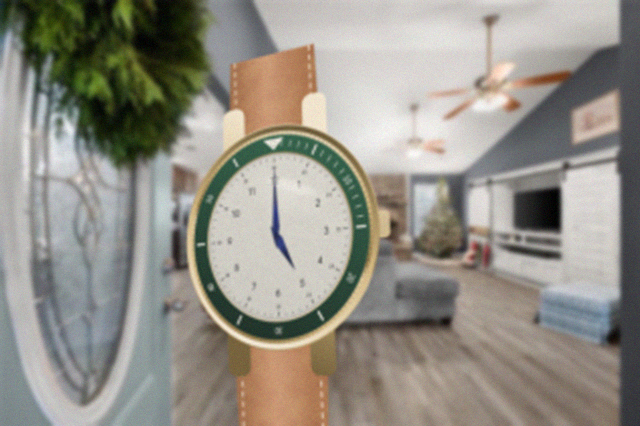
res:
5:00
